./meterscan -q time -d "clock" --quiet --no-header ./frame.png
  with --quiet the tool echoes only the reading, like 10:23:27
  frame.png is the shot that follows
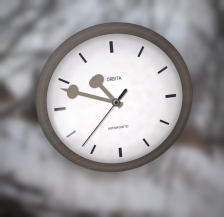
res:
10:48:37
